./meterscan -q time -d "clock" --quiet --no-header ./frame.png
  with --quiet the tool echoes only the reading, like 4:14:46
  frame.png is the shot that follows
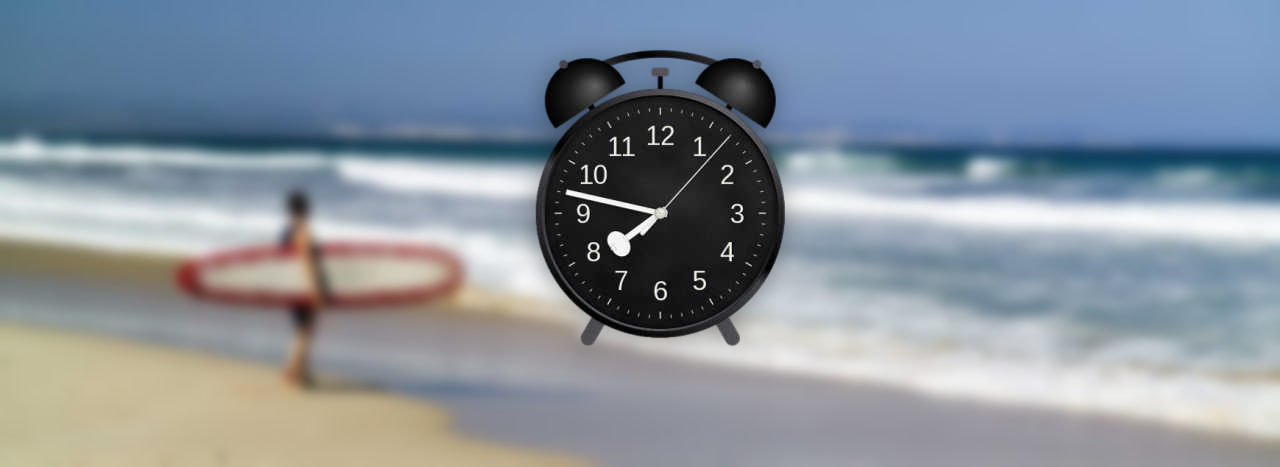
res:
7:47:07
